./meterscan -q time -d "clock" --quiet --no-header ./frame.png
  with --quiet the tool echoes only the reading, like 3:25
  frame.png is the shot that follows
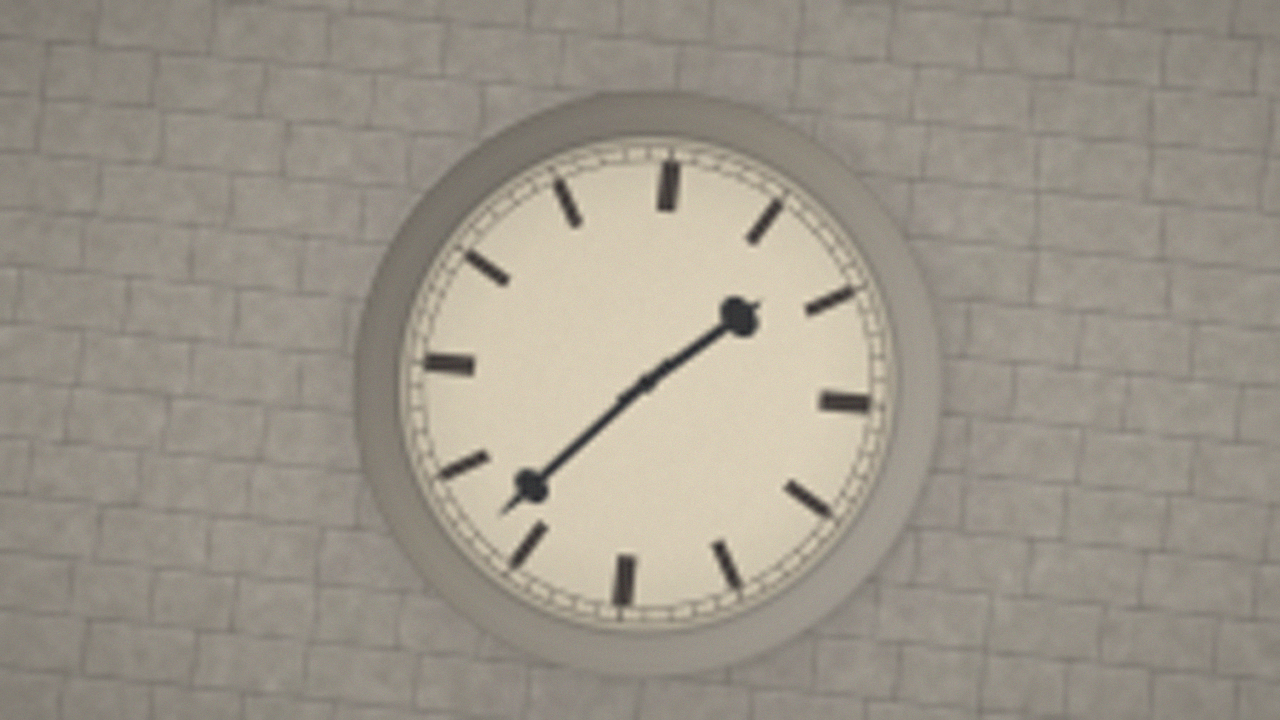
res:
1:37
